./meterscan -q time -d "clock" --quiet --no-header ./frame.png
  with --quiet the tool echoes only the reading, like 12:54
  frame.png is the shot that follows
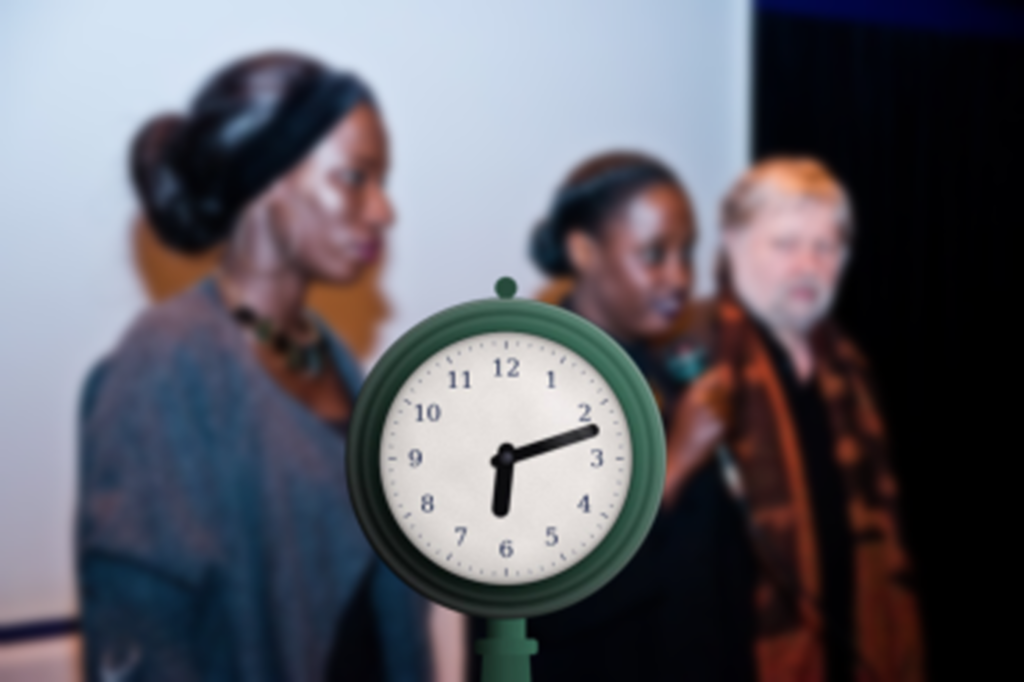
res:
6:12
